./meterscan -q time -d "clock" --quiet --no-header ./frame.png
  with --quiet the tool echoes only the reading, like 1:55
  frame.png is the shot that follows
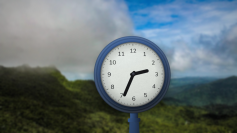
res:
2:34
